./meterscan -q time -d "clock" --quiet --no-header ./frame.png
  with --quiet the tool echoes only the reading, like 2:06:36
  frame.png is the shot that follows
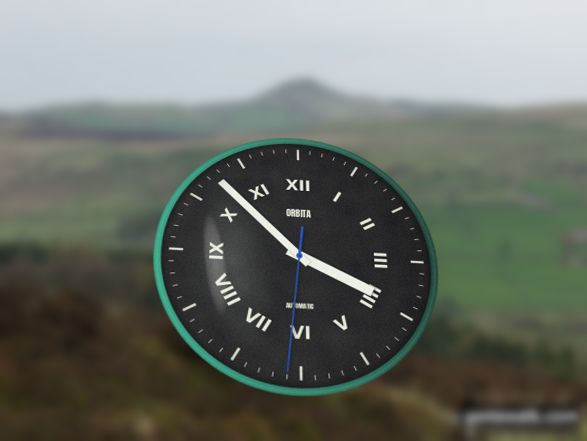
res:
3:52:31
